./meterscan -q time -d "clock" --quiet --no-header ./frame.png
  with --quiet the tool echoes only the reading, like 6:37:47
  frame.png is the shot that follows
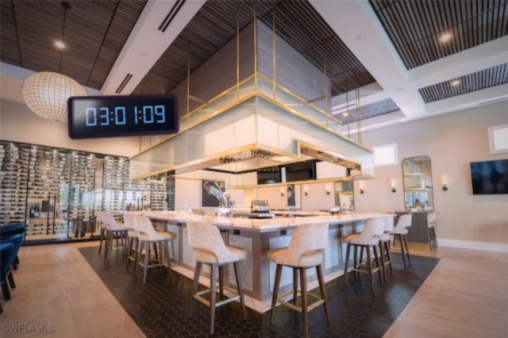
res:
3:01:09
